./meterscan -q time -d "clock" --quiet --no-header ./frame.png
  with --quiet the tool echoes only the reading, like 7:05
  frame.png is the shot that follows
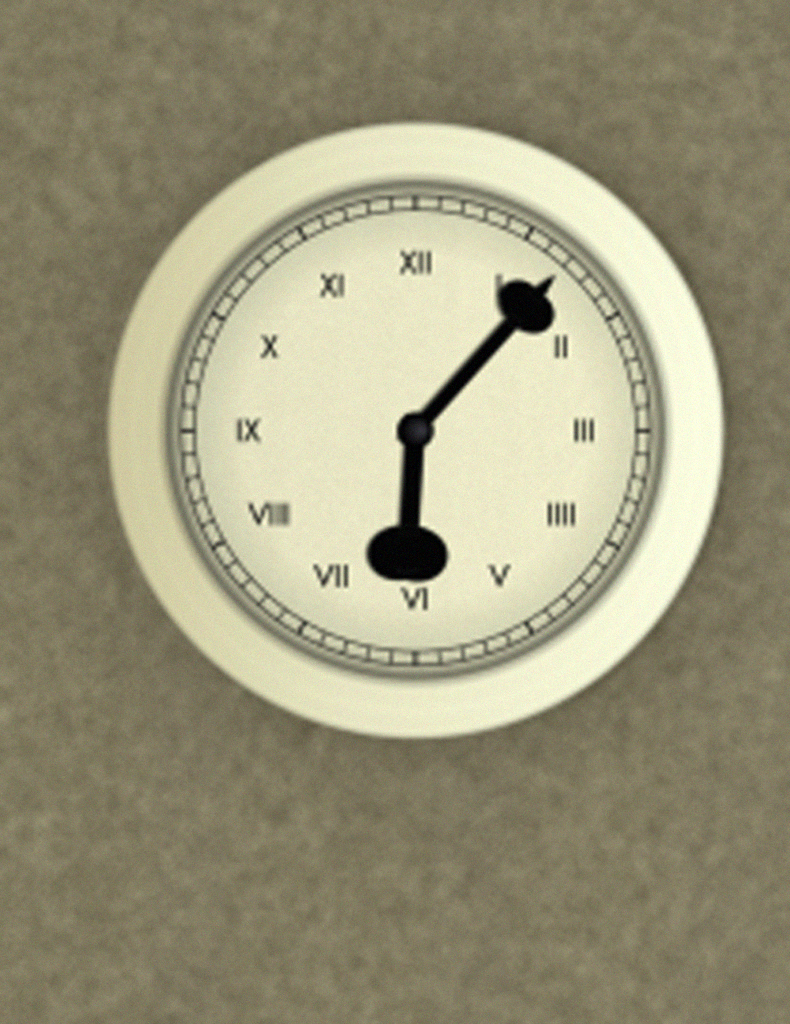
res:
6:07
